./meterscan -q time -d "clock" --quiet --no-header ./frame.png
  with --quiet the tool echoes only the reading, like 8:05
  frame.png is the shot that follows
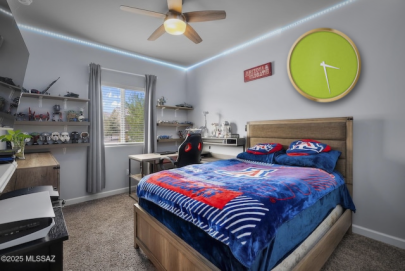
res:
3:28
